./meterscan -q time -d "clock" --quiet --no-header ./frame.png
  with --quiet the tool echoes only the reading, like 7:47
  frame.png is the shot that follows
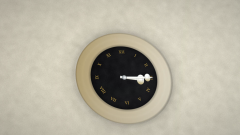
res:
3:15
